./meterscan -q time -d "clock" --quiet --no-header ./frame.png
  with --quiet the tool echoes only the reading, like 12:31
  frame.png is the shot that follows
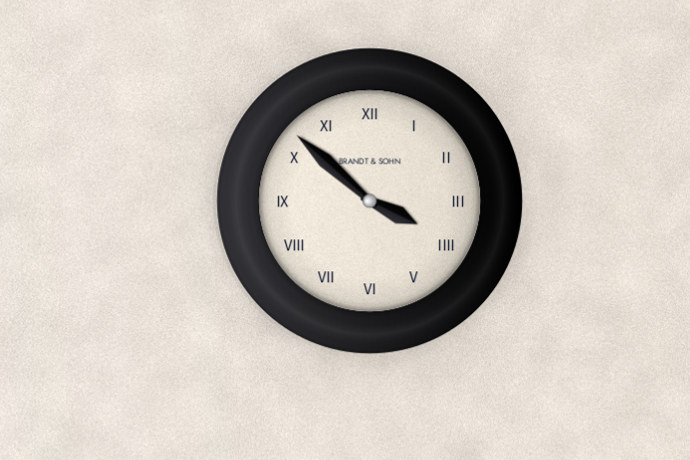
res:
3:52
